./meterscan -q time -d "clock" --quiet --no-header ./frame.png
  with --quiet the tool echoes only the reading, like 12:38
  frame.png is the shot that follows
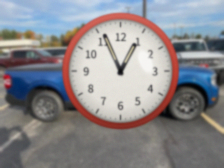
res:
12:56
